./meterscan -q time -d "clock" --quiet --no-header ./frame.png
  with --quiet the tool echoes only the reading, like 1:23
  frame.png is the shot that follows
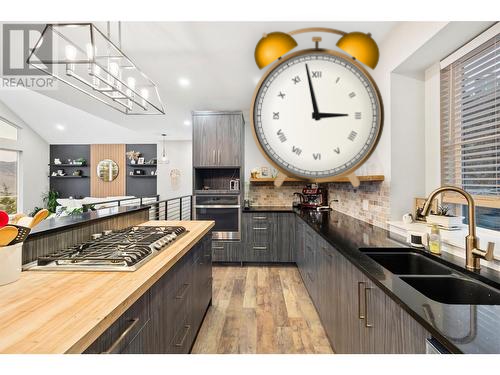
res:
2:58
